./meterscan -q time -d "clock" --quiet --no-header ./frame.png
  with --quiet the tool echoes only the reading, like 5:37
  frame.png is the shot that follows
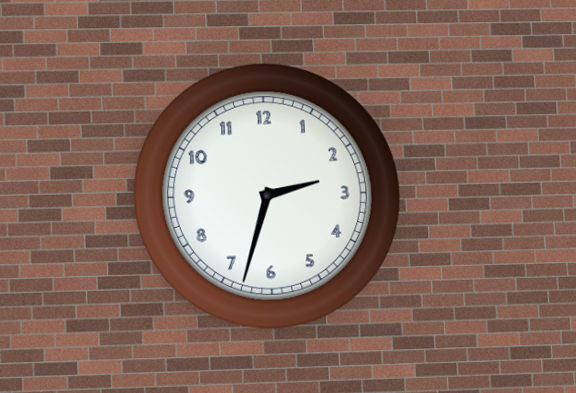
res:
2:33
